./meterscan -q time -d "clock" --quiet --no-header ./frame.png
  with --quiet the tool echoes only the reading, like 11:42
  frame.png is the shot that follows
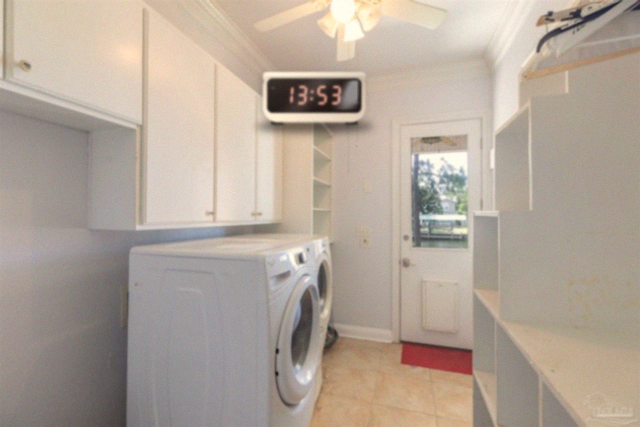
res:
13:53
